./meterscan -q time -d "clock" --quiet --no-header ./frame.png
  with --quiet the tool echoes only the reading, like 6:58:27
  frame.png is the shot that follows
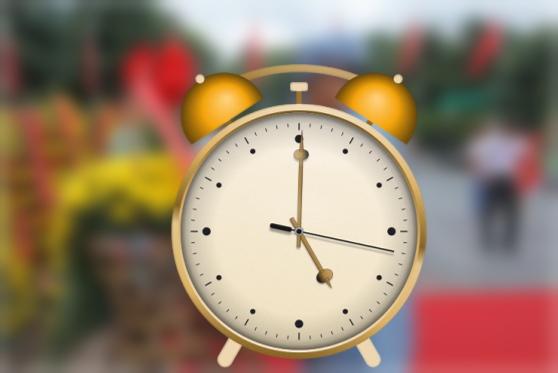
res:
5:00:17
